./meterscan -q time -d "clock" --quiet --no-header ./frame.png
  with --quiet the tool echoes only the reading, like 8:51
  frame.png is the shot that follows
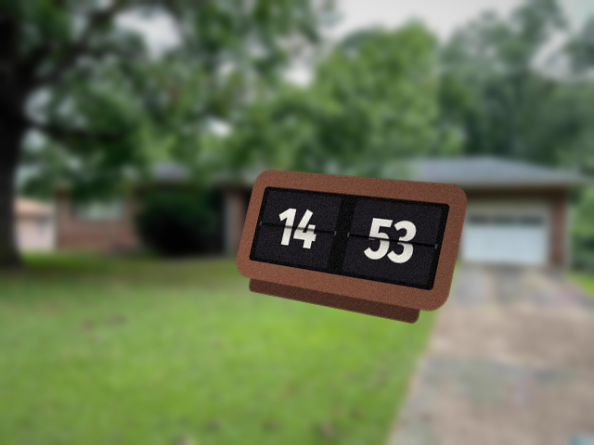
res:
14:53
